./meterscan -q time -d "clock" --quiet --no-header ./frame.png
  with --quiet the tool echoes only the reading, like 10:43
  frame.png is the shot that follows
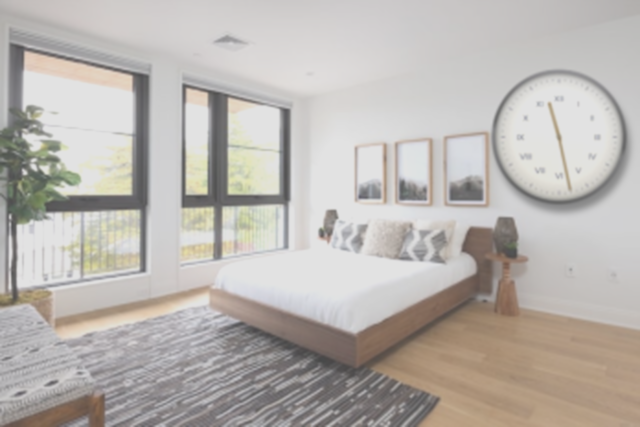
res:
11:28
